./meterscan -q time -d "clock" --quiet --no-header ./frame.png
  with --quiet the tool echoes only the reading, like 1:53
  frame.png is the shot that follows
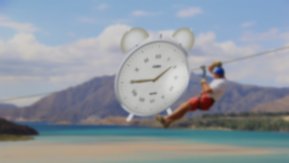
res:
1:45
